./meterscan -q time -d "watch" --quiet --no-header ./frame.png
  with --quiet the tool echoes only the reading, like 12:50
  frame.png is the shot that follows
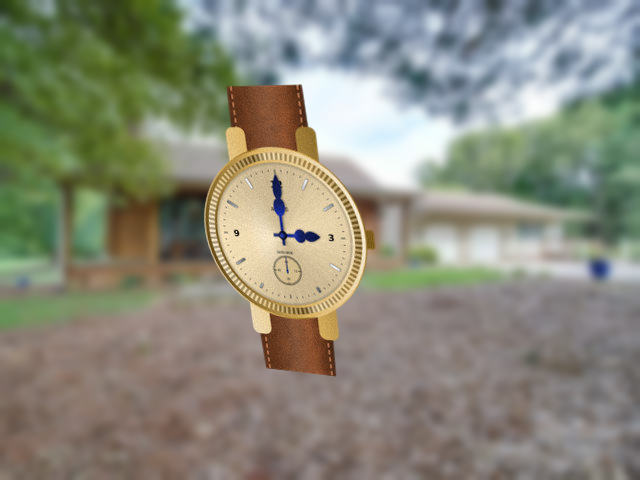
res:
3:00
